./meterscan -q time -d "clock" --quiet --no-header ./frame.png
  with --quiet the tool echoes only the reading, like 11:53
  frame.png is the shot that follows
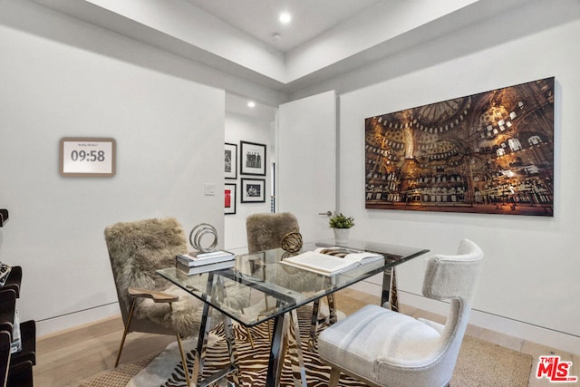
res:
9:58
